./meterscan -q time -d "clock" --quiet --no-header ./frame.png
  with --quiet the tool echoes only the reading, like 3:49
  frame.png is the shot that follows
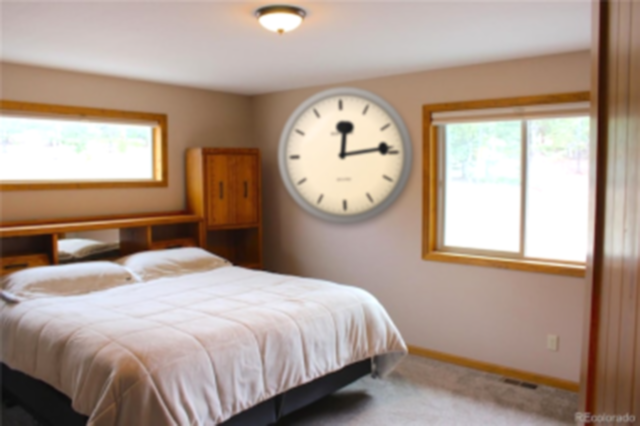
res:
12:14
